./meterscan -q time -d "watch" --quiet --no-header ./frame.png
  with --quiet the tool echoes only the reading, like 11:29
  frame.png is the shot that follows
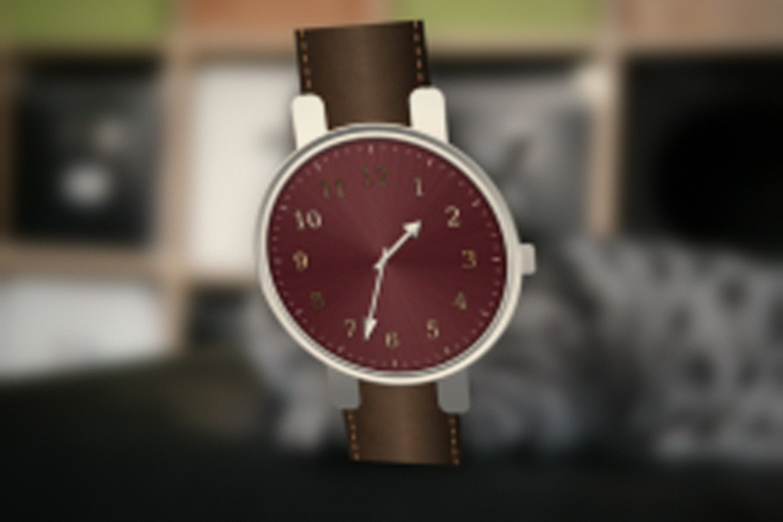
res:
1:33
